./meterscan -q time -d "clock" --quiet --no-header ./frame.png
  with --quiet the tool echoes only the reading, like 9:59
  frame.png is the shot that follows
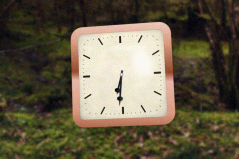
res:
6:31
